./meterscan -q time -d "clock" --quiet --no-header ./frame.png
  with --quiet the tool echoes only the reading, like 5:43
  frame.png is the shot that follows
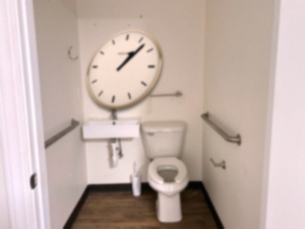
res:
1:07
